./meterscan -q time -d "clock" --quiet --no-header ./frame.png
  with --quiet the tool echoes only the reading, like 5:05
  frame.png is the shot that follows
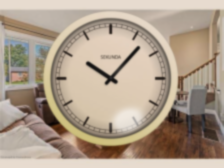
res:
10:07
